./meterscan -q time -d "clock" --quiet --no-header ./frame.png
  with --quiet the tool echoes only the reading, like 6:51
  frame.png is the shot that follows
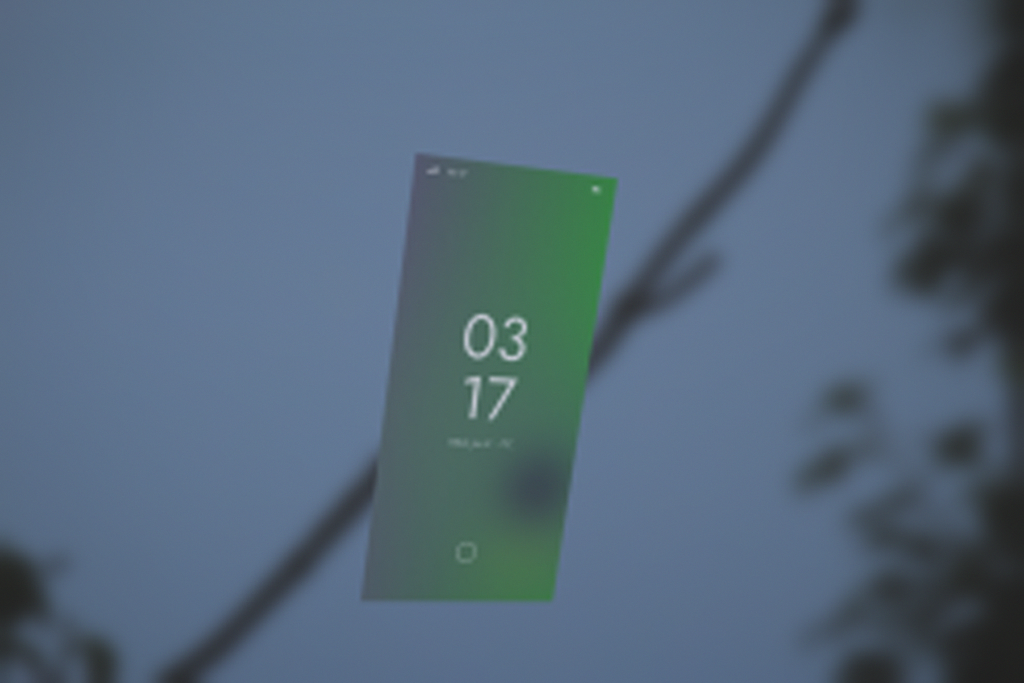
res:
3:17
